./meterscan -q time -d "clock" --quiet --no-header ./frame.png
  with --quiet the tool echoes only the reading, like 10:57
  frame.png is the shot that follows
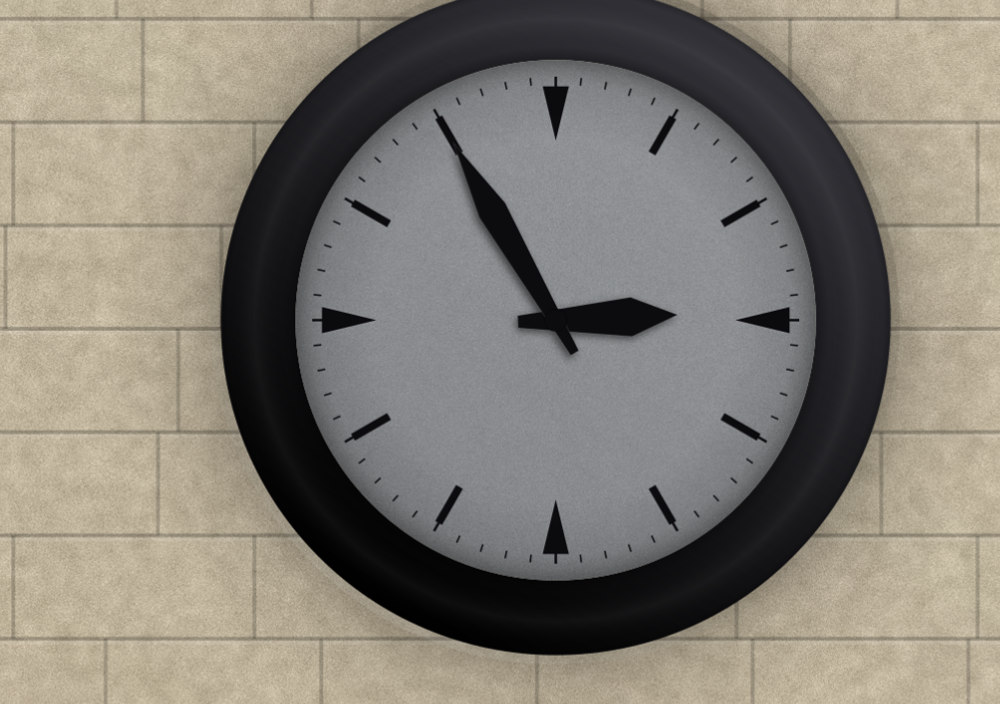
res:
2:55
